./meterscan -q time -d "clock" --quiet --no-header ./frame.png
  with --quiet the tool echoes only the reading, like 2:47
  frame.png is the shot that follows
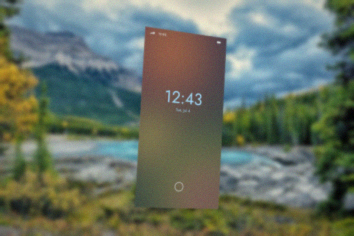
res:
12:43
